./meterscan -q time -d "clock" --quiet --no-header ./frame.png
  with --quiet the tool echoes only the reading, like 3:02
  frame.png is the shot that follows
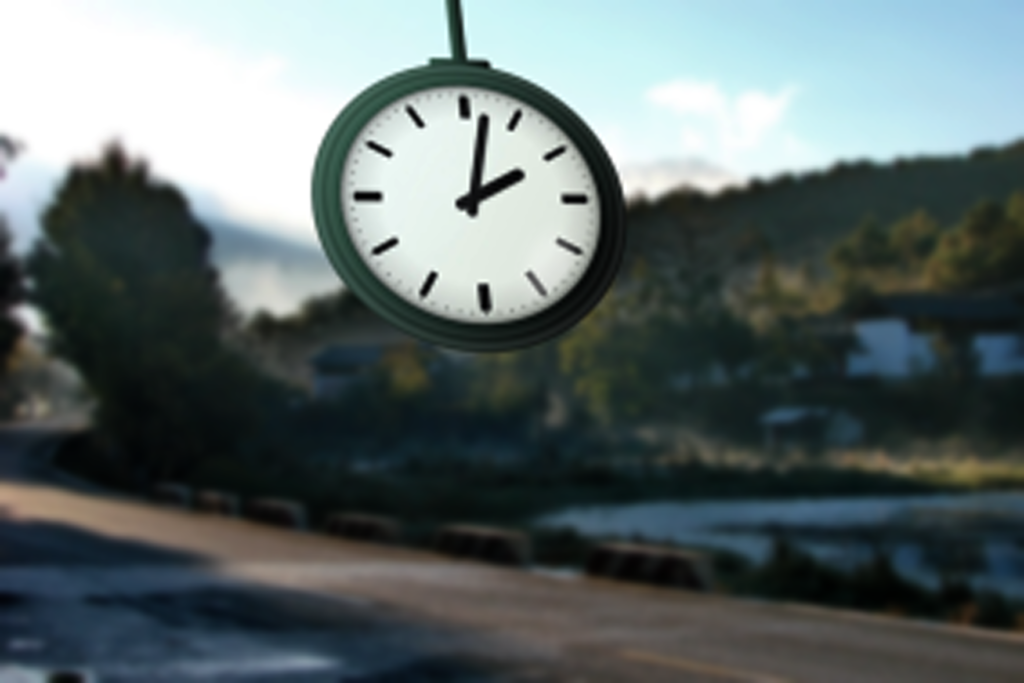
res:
2:02
